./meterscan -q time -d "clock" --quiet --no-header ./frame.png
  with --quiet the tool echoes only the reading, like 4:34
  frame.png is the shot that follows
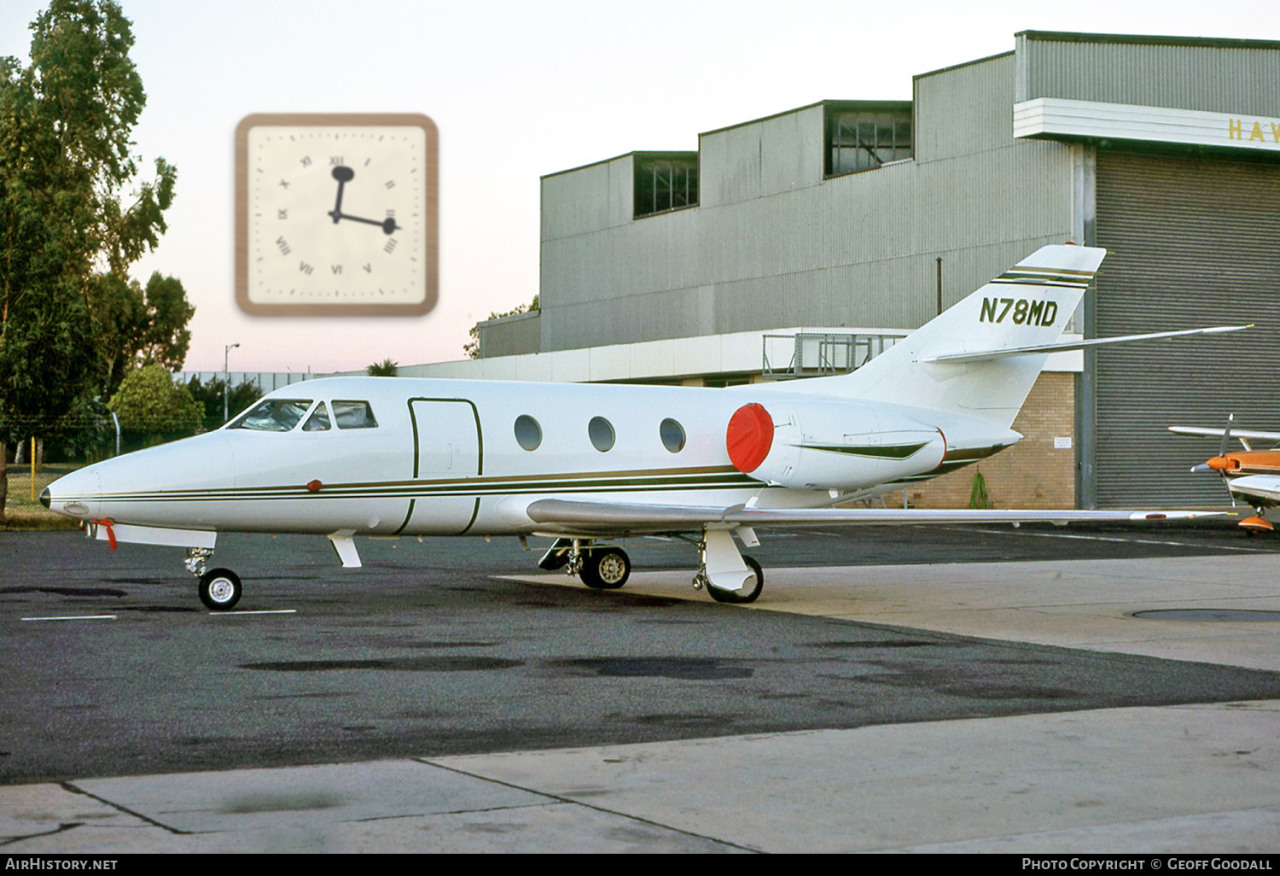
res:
12:17
